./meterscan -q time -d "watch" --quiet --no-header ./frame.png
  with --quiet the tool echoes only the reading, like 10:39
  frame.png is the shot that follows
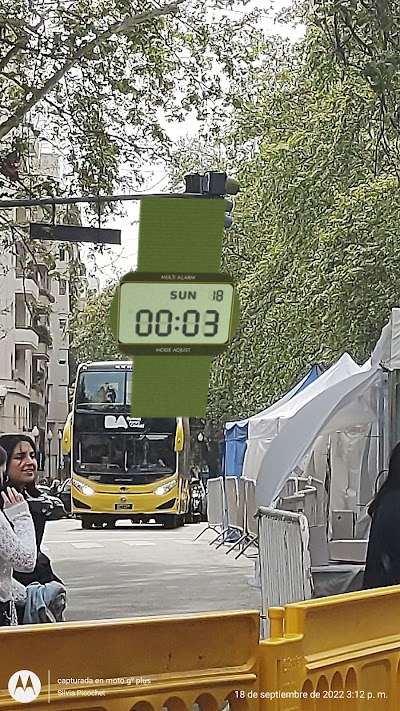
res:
0:03
